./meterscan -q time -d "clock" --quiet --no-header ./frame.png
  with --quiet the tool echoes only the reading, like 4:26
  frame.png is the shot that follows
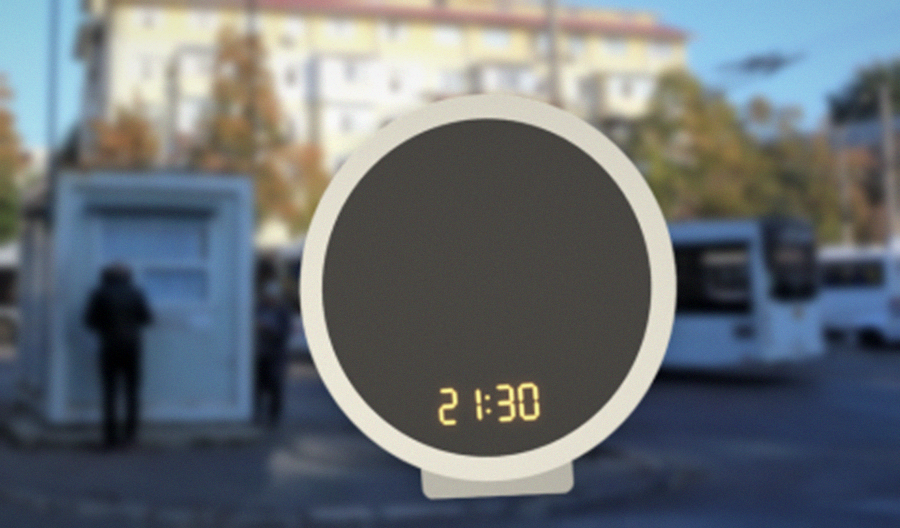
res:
21:30
